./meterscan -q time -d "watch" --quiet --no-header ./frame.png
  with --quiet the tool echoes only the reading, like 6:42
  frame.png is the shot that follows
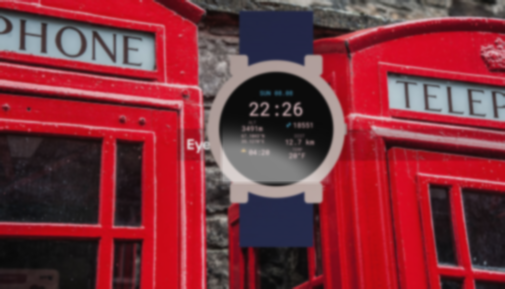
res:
22:26
